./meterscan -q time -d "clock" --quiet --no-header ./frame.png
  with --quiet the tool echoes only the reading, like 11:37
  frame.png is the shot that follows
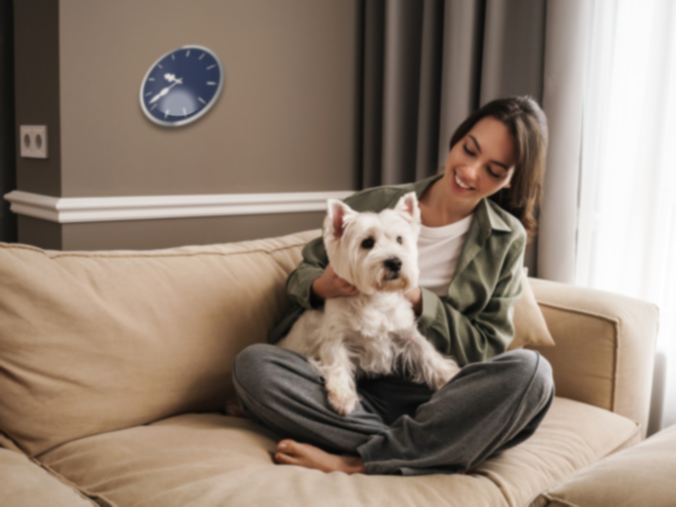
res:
9:37
